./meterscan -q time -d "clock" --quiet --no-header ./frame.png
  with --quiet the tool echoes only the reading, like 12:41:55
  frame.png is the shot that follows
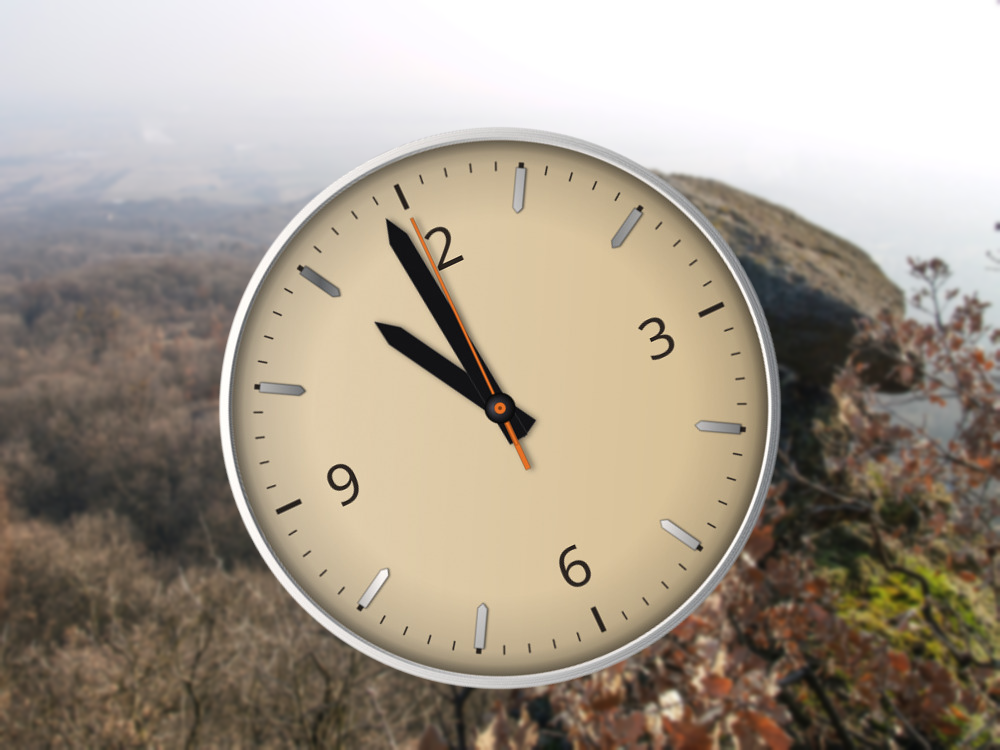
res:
10:59:00
